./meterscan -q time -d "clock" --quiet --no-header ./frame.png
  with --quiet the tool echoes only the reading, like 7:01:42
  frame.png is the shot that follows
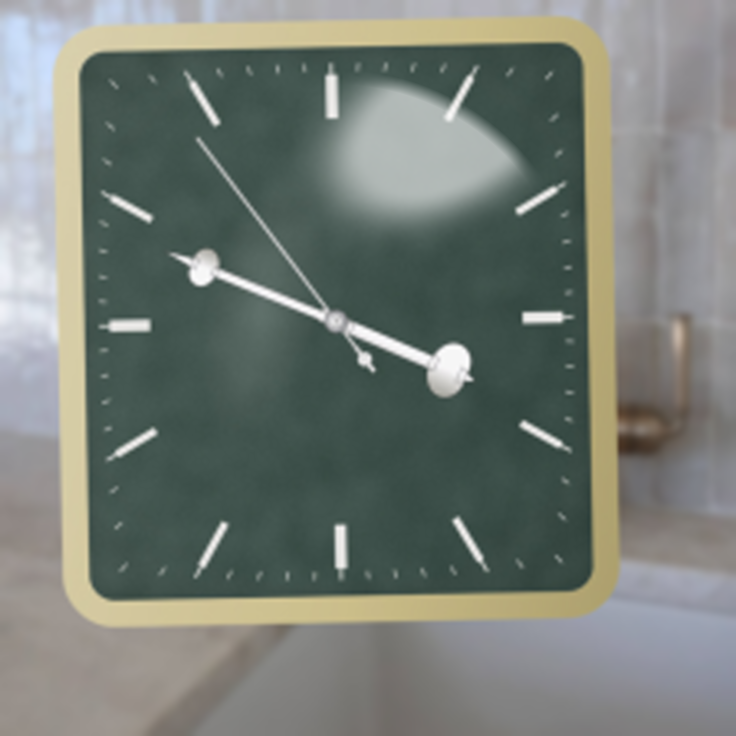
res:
3:48:54
